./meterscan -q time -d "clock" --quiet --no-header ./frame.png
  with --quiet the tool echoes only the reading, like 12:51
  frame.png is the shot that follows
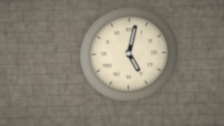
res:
5:02
